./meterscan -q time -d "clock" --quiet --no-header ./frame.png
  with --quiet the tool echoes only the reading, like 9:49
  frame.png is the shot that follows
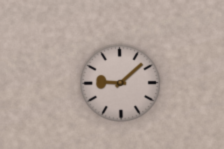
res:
9:08
